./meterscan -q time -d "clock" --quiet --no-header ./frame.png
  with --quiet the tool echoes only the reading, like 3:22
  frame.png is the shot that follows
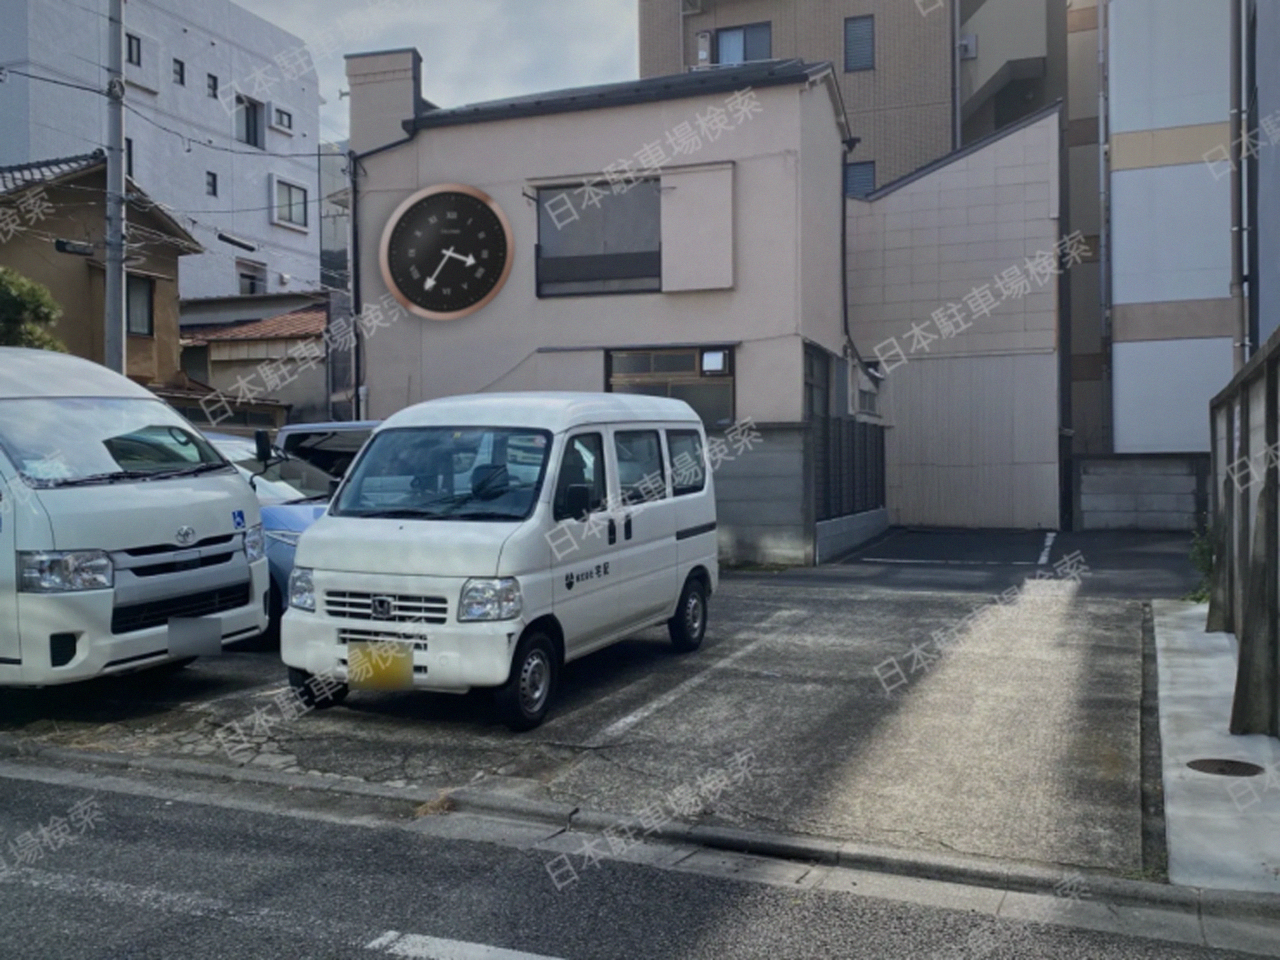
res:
3:35
